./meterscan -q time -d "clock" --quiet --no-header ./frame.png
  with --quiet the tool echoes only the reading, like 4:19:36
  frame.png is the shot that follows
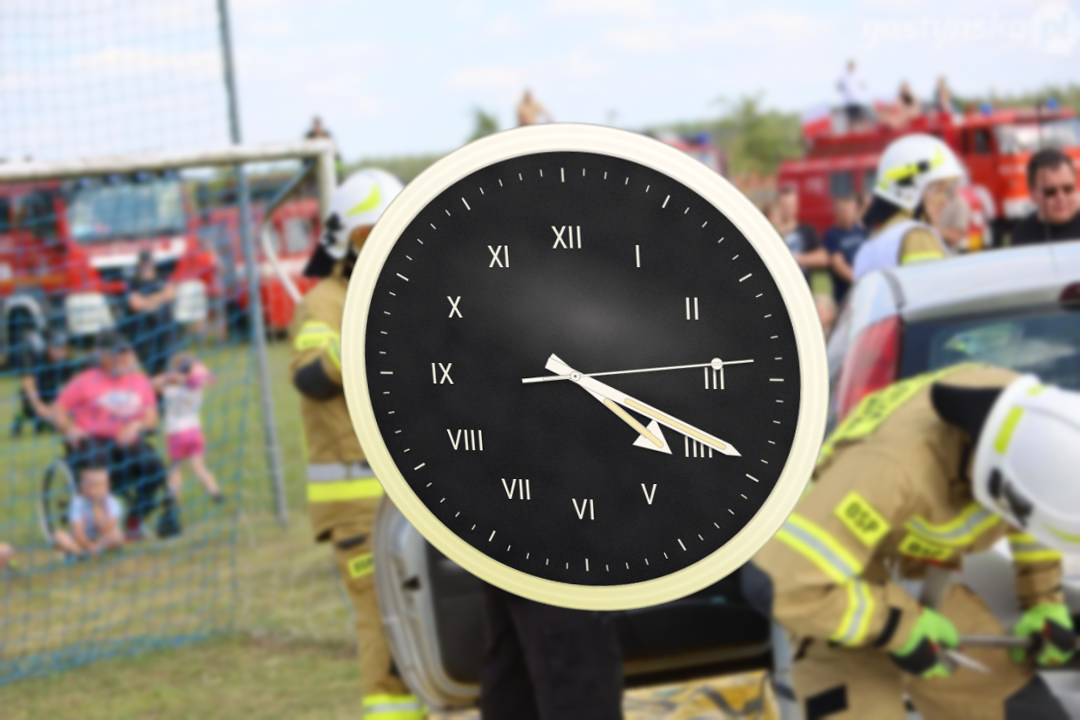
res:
4:19:14
